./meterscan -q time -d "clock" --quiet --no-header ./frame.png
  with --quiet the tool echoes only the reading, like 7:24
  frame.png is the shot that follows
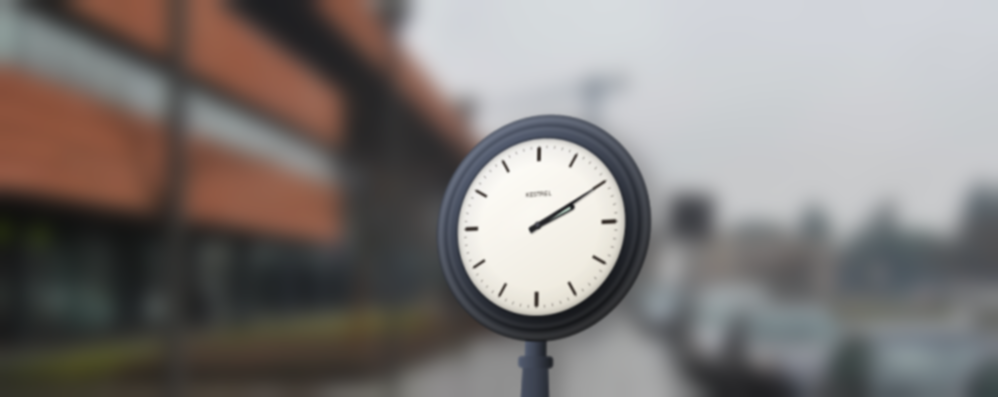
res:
2:10
